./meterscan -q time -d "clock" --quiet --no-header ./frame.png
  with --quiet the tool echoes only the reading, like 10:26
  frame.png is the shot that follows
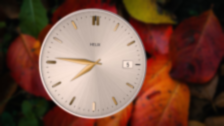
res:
7:46
